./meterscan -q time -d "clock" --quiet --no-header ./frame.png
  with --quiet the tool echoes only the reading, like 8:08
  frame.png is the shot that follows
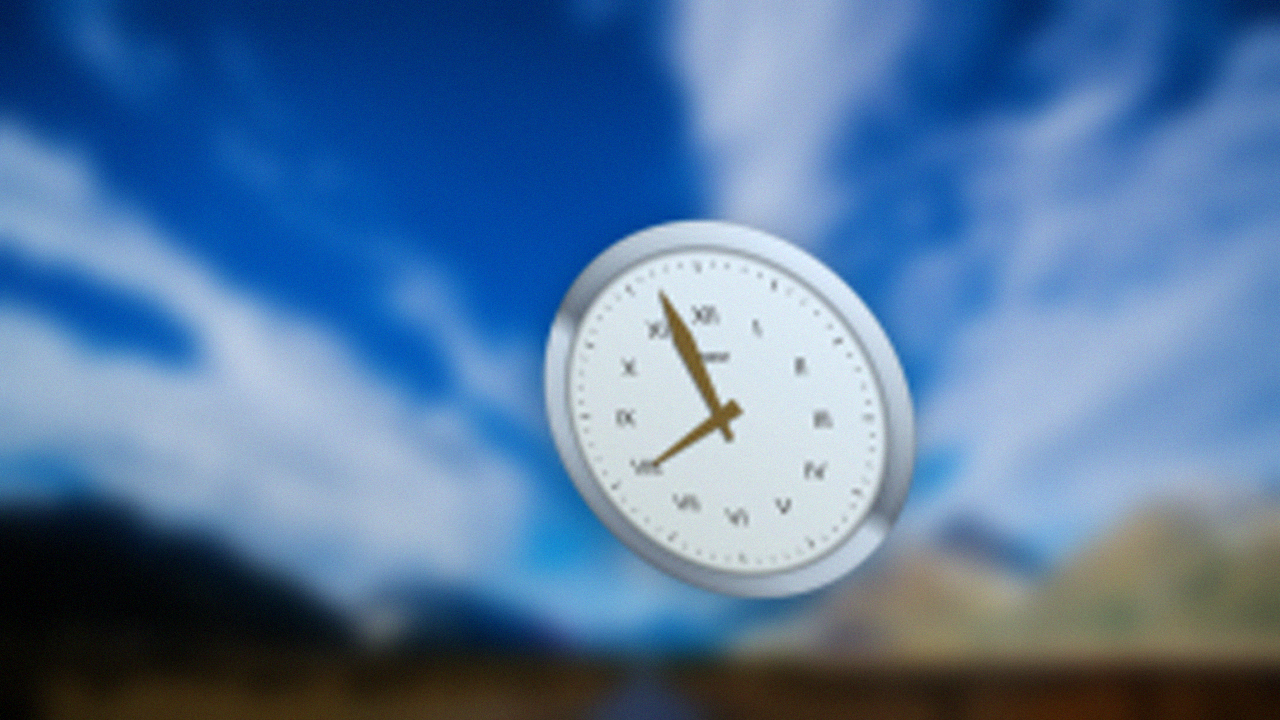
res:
7:57
